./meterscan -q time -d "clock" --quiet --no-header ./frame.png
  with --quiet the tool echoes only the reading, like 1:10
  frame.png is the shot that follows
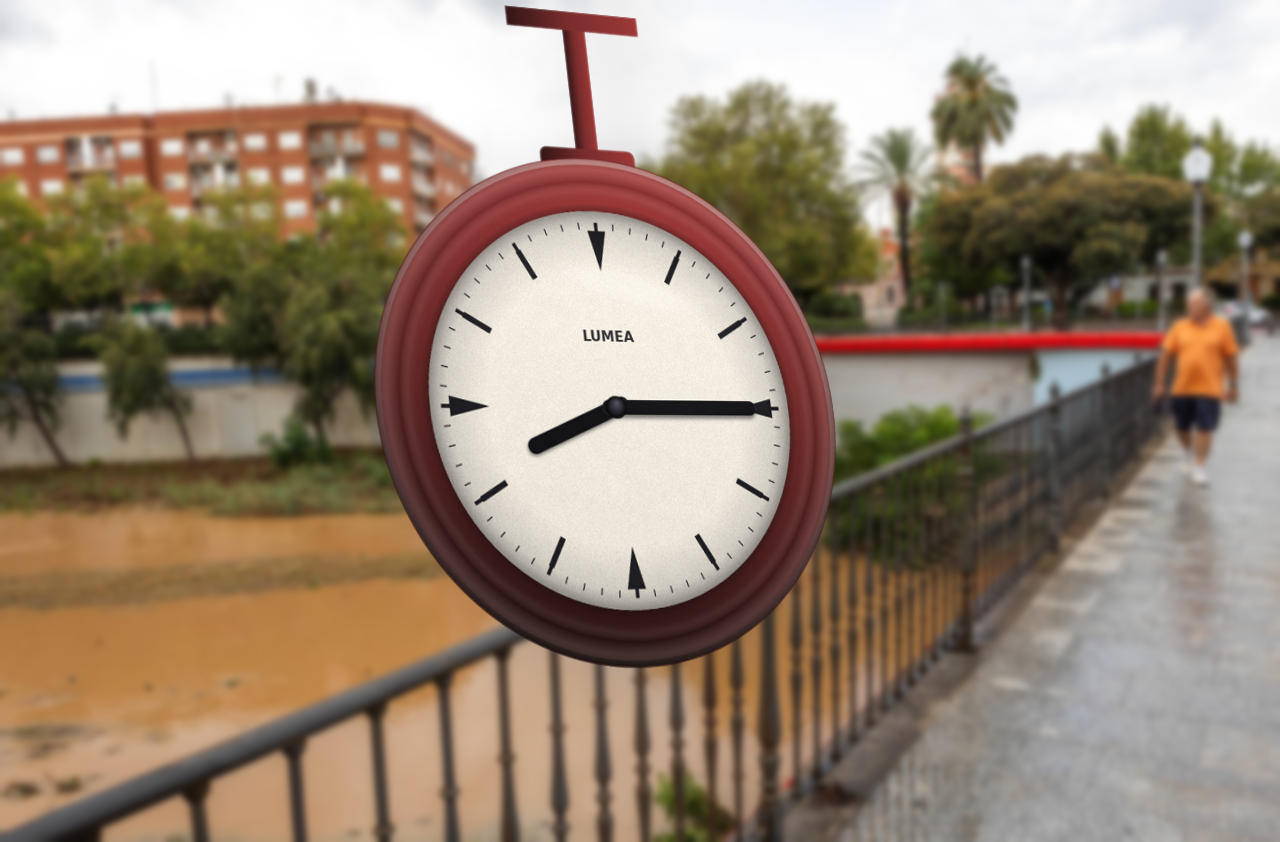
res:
8:15
